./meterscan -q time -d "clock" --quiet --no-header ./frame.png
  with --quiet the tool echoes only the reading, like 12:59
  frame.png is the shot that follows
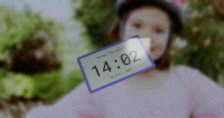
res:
14:02
